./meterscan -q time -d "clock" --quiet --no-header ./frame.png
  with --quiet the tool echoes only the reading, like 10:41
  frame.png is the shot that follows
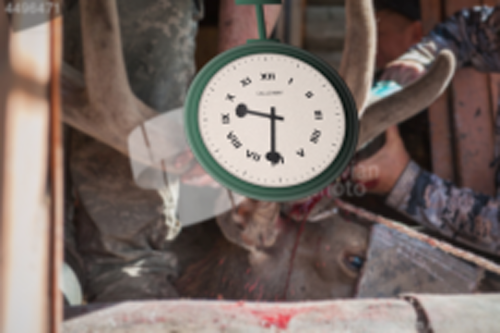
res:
9:31
